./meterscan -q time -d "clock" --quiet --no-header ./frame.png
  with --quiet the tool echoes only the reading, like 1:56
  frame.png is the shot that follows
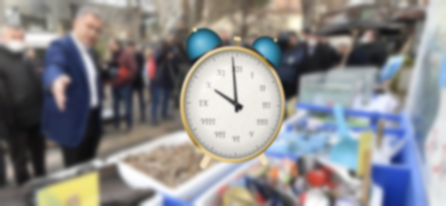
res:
9:59
